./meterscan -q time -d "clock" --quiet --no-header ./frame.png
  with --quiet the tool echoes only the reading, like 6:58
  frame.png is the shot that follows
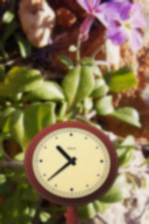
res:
10:38
